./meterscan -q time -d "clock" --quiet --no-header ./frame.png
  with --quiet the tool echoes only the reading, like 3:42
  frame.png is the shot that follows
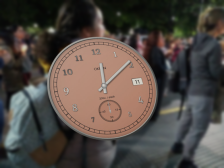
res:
12:09
